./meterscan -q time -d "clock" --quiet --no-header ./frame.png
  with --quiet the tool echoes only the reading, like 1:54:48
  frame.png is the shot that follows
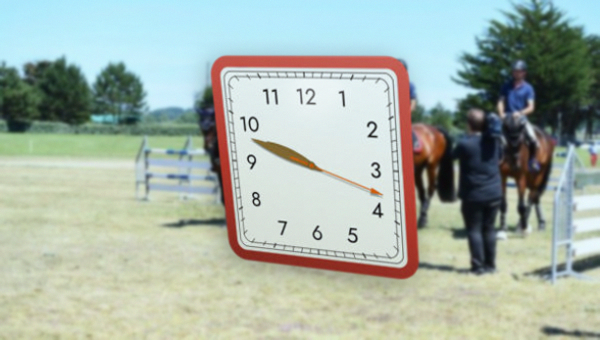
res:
9:48:18
